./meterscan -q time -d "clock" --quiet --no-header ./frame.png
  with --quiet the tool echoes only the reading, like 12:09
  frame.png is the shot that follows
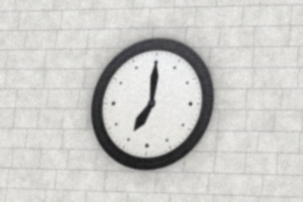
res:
7:00
